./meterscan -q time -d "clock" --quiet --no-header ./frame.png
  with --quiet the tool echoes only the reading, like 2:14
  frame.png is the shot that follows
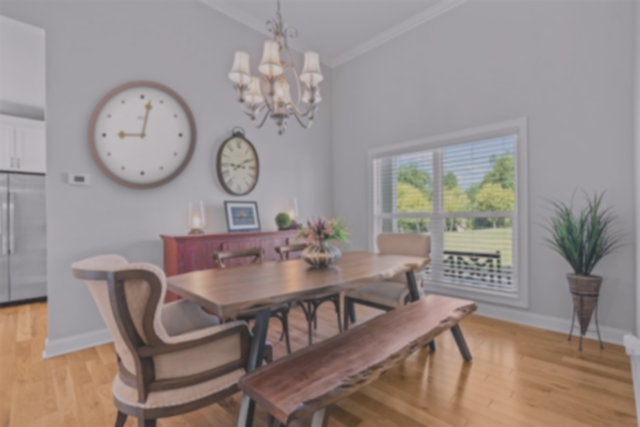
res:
9:02
